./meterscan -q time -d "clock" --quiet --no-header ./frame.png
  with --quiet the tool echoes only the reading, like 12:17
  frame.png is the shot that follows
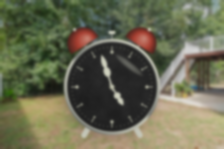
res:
4:57
